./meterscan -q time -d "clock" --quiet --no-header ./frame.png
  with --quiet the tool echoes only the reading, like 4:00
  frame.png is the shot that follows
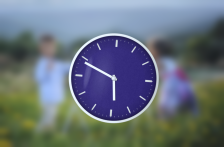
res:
5:49
